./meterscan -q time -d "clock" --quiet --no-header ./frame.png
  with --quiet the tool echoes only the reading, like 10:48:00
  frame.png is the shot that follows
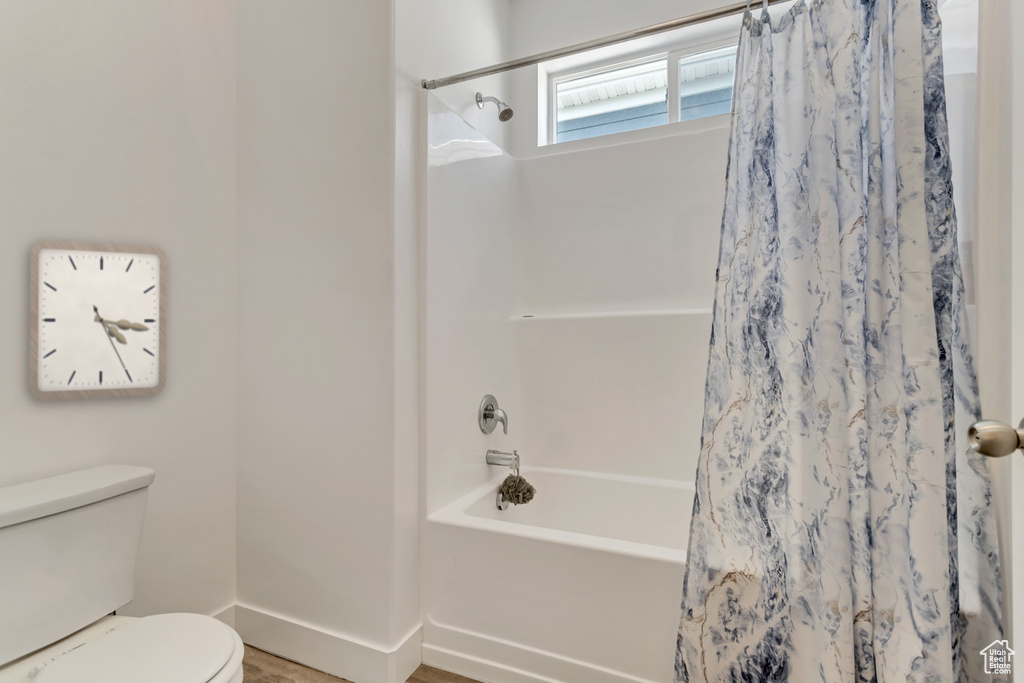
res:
4:16:25
